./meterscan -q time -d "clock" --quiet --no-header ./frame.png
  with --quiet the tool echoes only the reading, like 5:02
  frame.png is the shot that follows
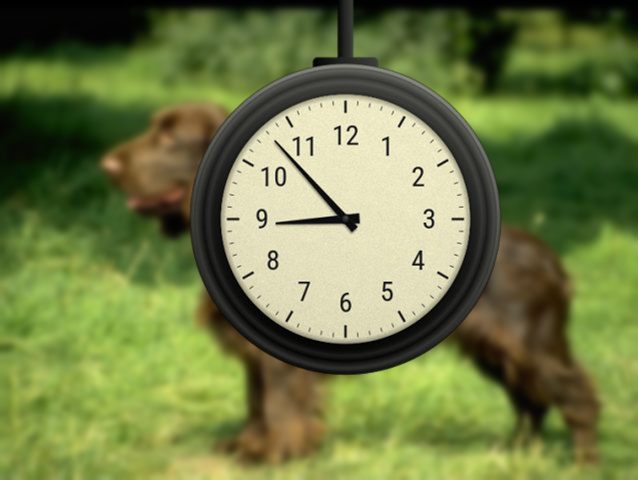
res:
8:53
